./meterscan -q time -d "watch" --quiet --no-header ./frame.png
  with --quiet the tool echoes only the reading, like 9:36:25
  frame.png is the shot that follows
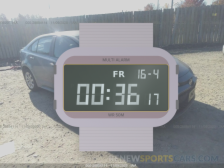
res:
0:36:17
